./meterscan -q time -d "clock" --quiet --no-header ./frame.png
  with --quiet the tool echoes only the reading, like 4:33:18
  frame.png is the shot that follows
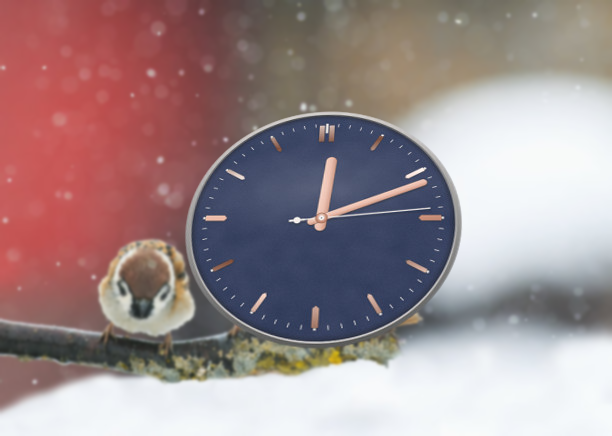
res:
12:11:14
